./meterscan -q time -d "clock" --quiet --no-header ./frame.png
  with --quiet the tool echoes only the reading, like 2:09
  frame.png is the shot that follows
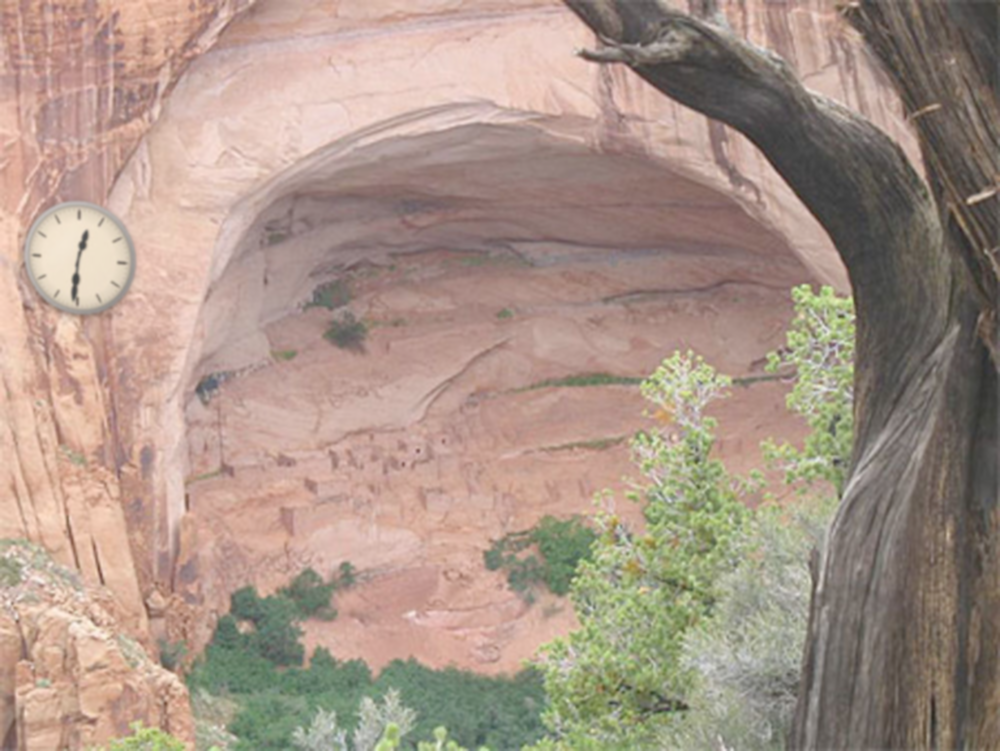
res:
12:31
